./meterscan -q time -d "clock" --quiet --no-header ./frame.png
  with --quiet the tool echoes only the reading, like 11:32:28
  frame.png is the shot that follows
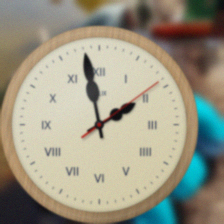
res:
1:58:09
